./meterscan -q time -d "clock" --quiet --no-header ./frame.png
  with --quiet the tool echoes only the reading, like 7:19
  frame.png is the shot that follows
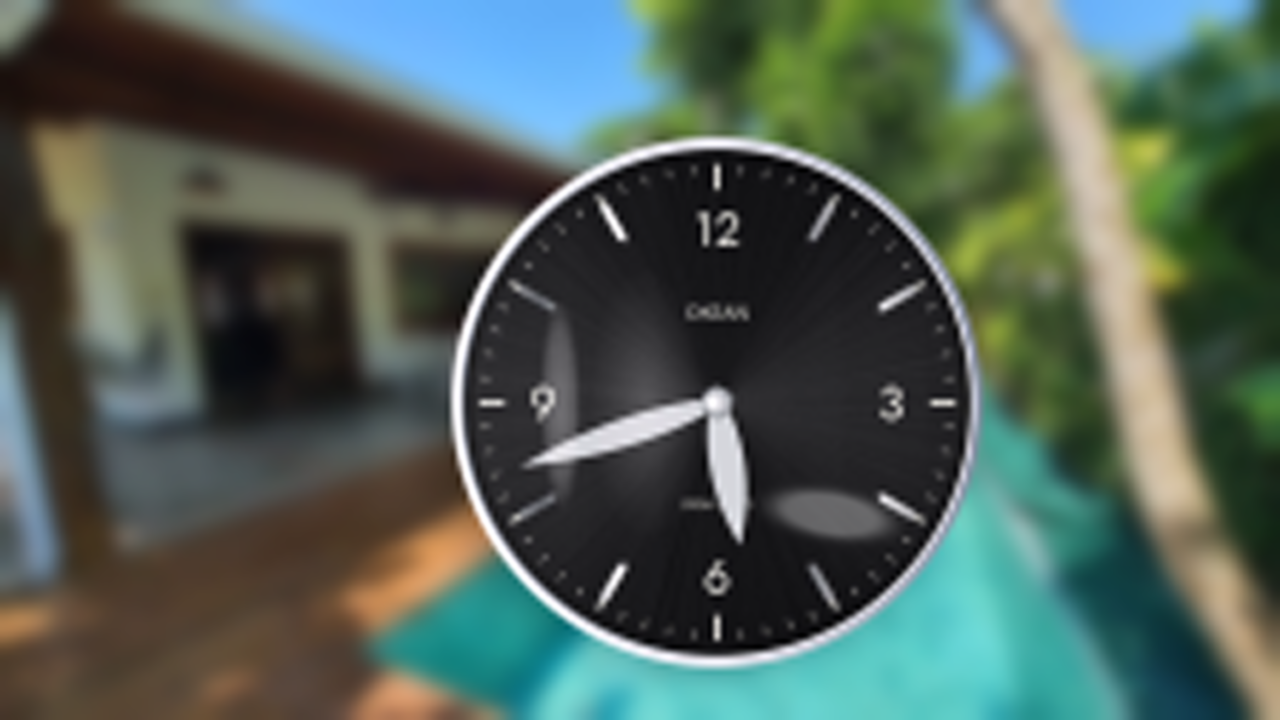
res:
5:42
